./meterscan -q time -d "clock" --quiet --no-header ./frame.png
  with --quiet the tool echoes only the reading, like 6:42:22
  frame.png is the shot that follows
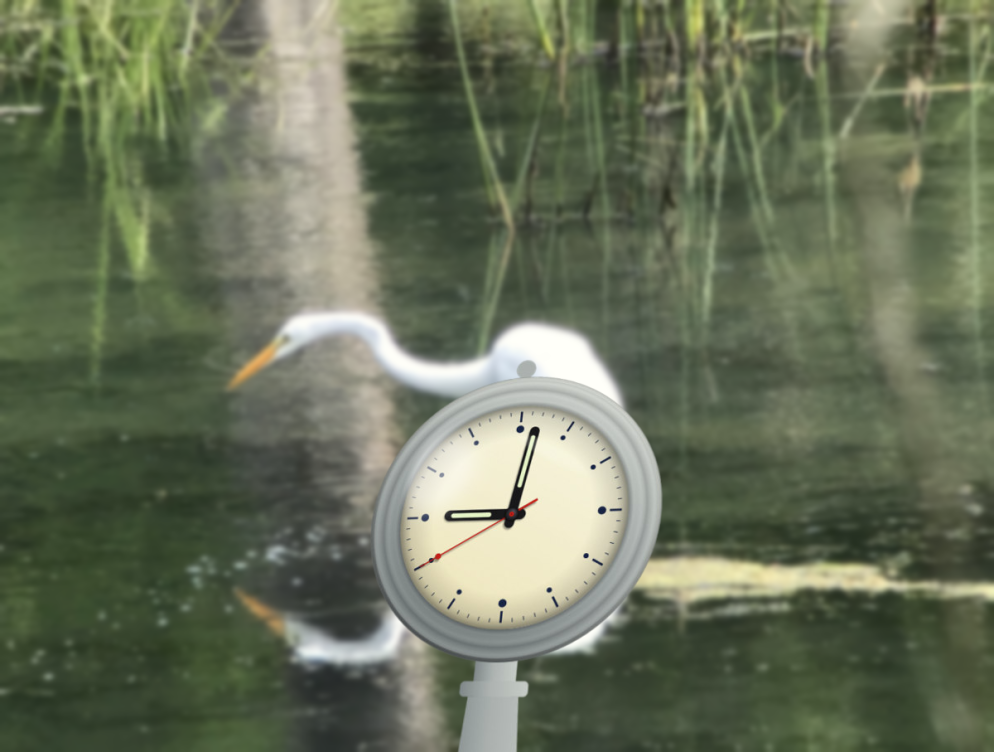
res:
9:01:40
